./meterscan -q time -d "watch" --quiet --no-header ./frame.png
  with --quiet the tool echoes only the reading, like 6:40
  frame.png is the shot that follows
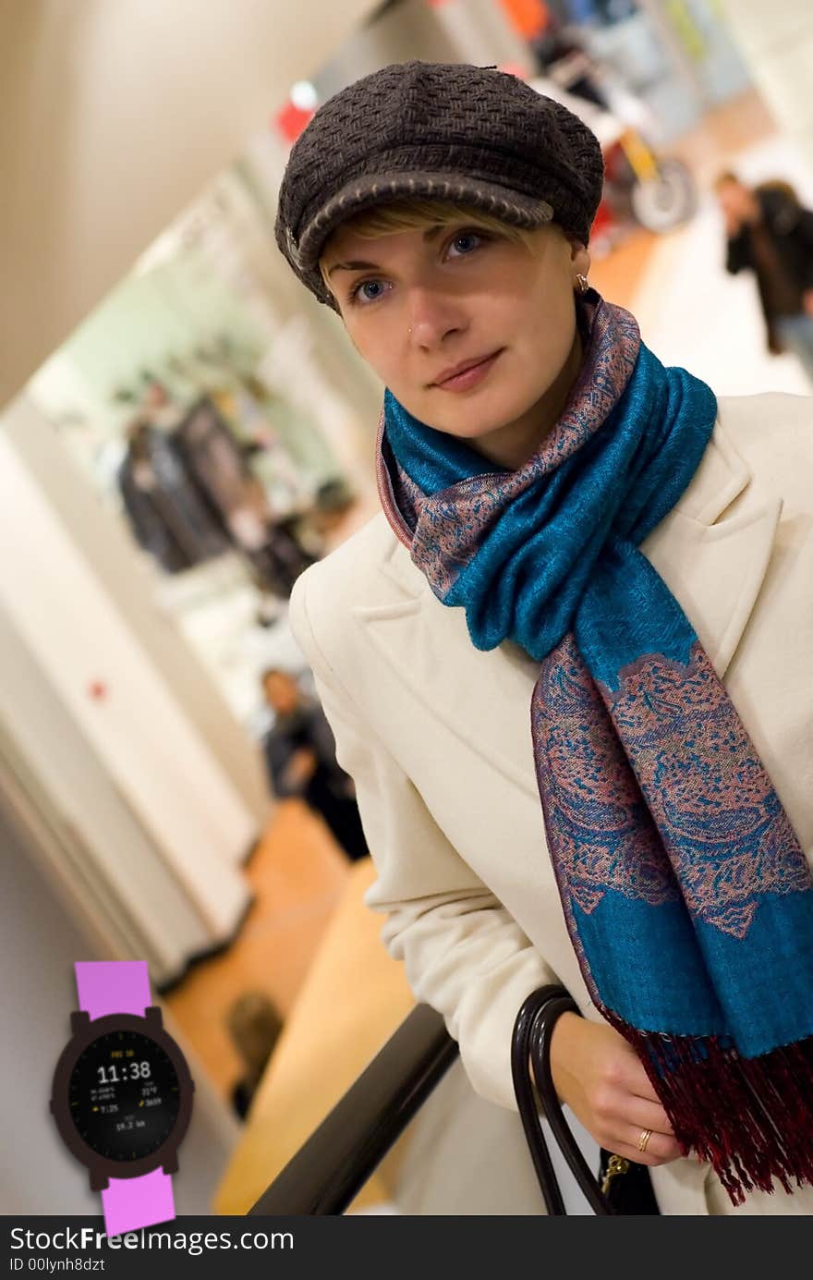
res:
11:38
